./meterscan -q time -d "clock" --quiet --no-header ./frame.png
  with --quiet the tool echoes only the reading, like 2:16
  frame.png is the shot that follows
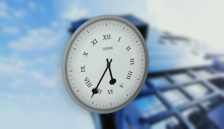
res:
5:36
